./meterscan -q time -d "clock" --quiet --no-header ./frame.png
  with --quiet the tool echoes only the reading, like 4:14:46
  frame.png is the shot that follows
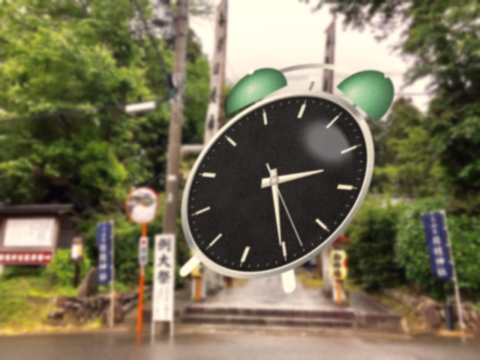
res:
2:25:23
